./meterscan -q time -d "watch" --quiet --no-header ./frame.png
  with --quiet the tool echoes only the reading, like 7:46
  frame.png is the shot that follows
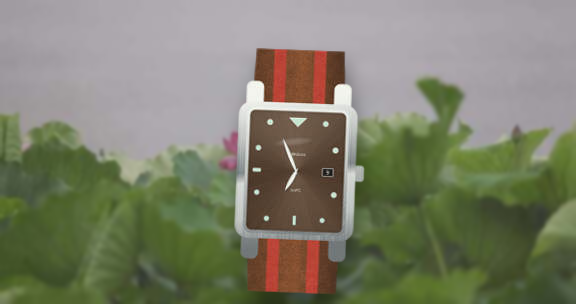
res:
6:56
